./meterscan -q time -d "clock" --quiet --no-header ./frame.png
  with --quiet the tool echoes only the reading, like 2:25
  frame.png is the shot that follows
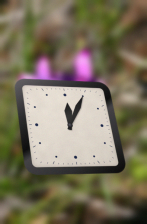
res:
12:05
